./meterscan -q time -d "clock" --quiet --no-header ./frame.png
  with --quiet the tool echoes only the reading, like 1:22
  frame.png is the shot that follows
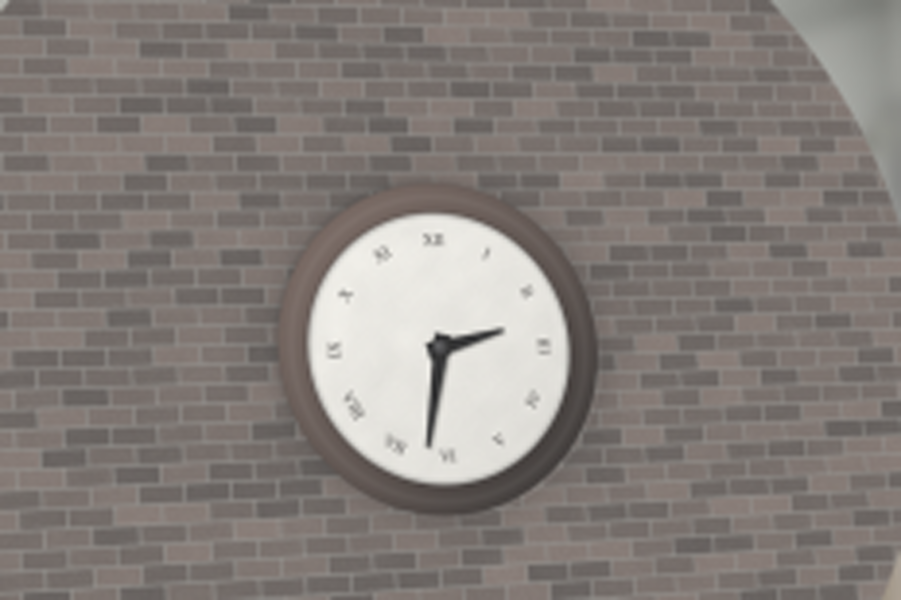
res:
2:32
